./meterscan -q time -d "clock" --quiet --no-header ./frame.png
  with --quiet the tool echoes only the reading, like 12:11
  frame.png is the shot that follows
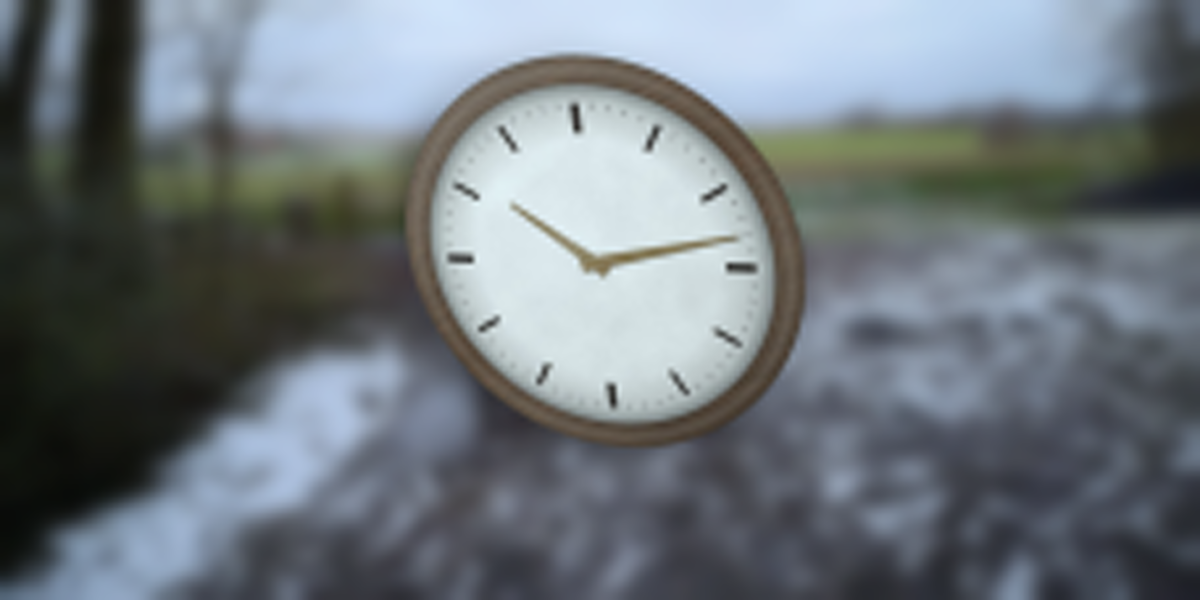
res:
10:13
